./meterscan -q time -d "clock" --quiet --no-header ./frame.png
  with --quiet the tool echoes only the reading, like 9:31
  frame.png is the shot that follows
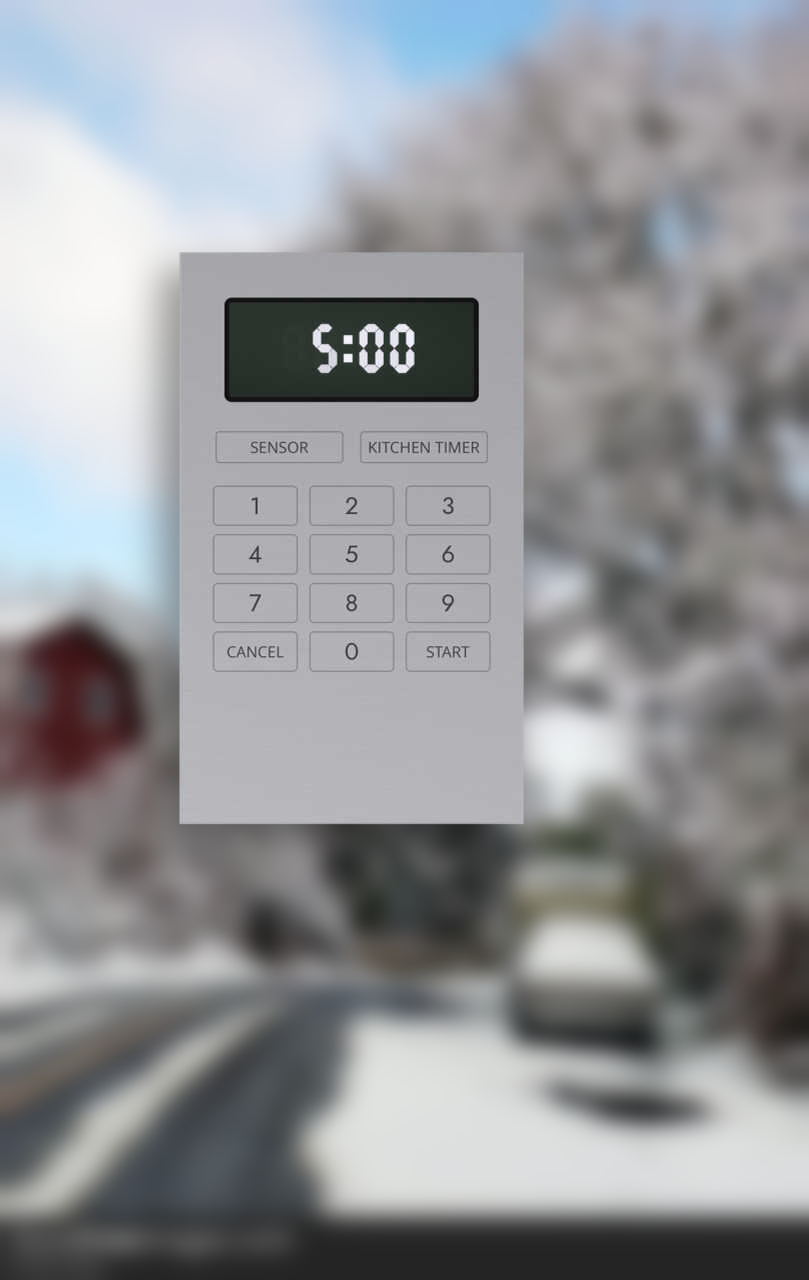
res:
5:00
